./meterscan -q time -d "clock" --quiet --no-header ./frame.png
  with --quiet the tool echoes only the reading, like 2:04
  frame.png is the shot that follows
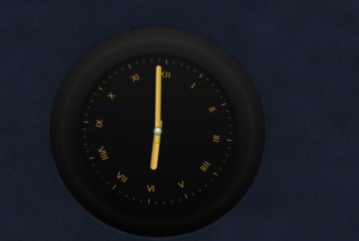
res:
5:59
